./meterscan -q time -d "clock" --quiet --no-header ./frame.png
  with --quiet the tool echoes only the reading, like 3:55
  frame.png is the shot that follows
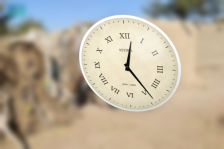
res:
12:24
